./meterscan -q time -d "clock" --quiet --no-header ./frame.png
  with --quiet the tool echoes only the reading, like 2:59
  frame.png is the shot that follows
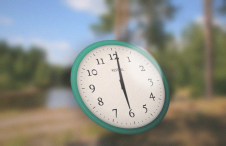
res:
6:01
